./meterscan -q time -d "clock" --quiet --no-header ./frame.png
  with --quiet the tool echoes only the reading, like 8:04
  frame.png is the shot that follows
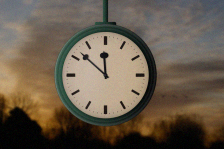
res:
11:52
